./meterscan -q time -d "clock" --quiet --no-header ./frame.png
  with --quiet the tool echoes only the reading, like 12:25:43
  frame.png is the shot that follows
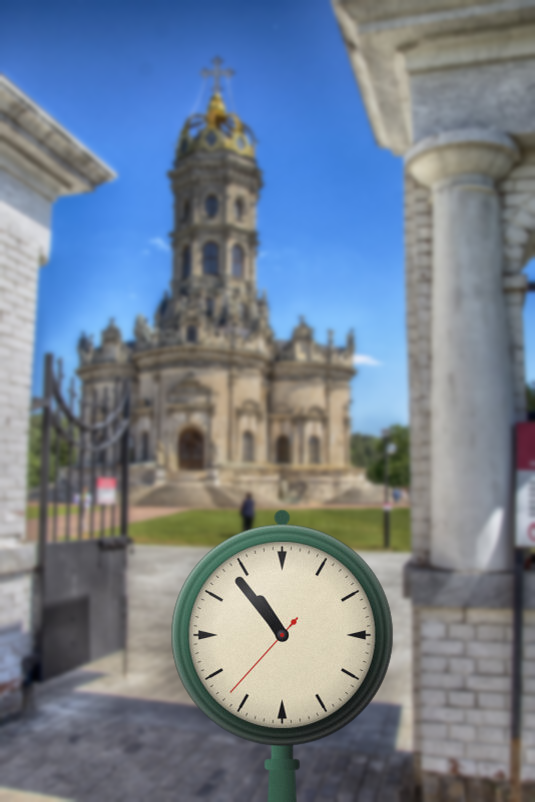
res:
10:53:37
